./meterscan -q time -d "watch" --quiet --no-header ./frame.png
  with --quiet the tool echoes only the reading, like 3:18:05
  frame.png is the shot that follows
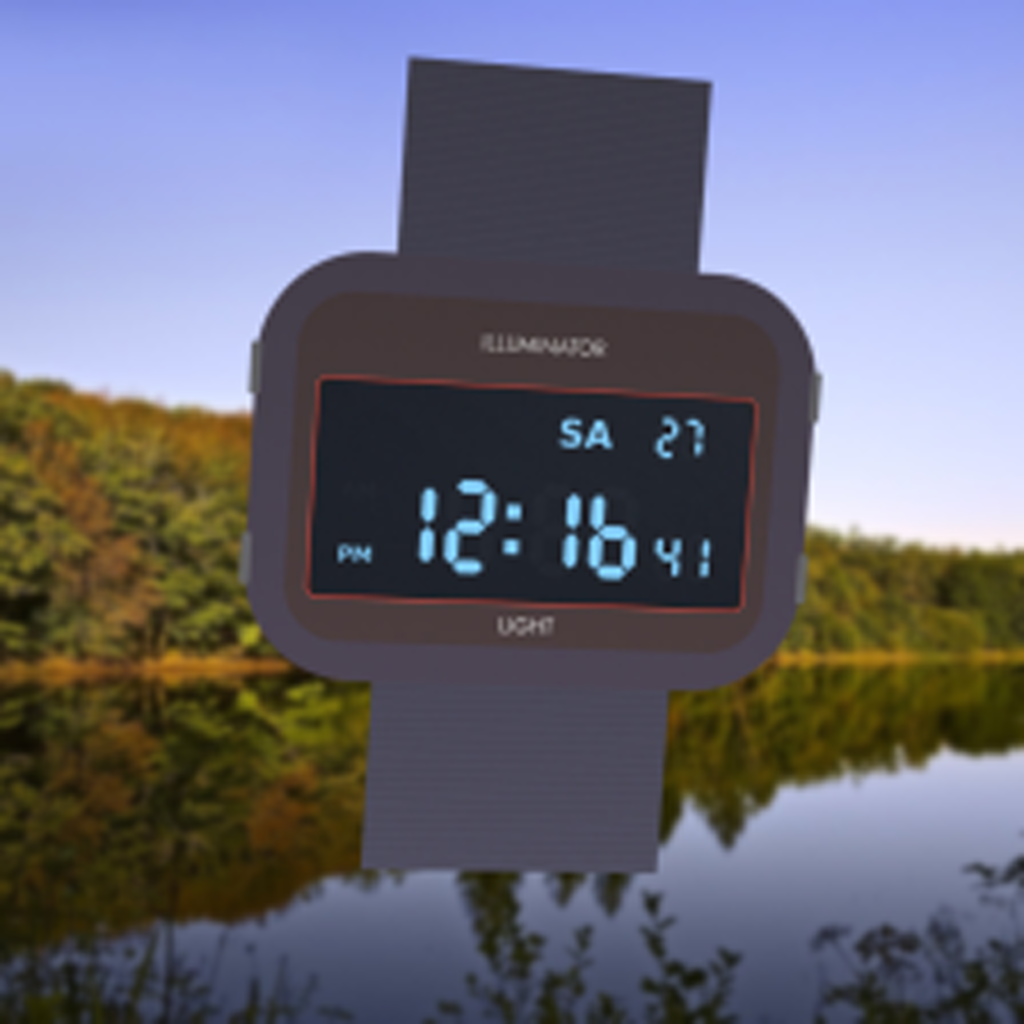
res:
12:16:41
